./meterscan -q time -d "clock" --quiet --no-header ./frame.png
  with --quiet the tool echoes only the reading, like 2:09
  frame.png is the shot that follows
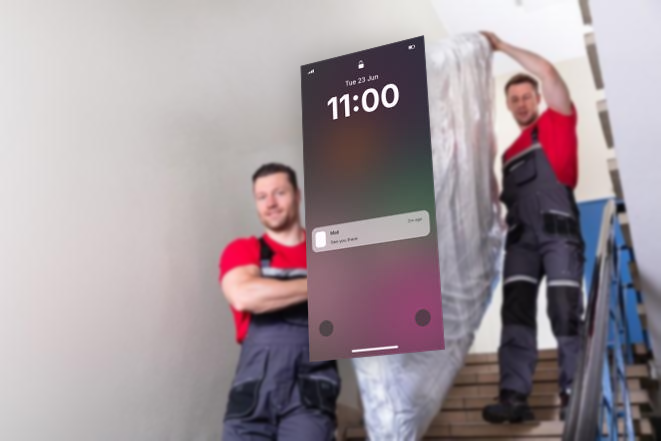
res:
11:00
